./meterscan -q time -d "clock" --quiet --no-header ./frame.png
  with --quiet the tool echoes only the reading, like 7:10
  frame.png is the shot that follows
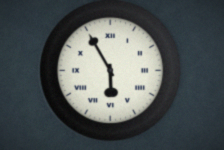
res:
5:55
